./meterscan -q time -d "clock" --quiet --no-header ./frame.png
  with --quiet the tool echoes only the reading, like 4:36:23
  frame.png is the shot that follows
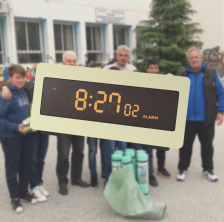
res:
8:27:02
